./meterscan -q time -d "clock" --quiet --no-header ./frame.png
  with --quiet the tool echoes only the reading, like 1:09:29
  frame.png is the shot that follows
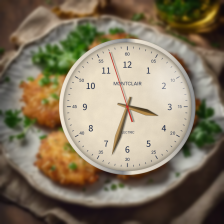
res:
3:32:57
